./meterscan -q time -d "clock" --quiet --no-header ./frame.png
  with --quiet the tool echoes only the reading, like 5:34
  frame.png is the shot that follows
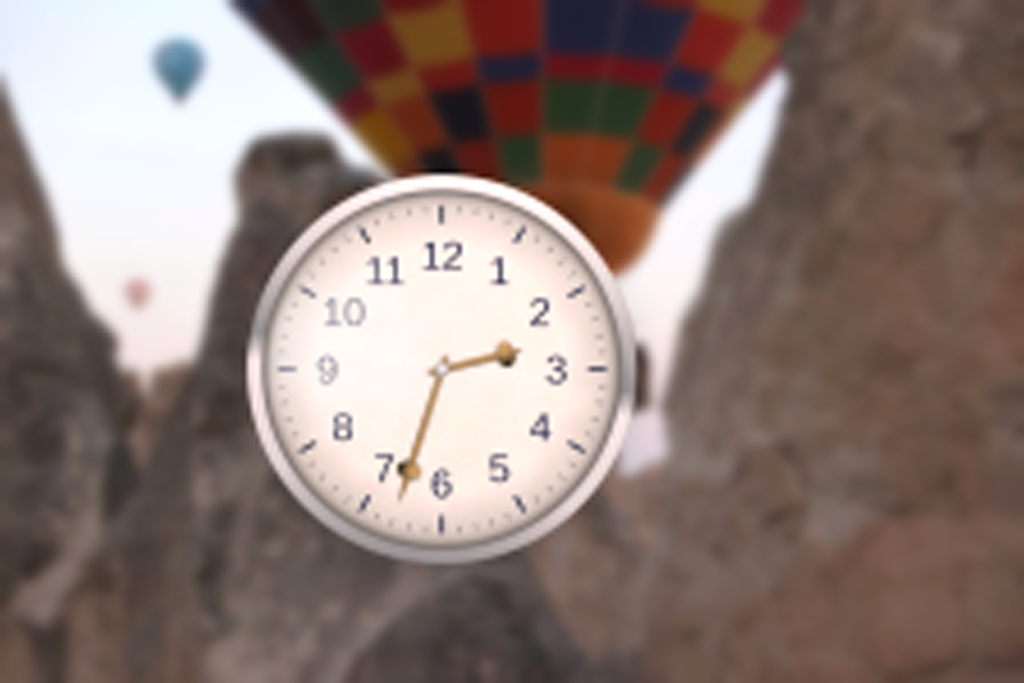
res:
2:33
